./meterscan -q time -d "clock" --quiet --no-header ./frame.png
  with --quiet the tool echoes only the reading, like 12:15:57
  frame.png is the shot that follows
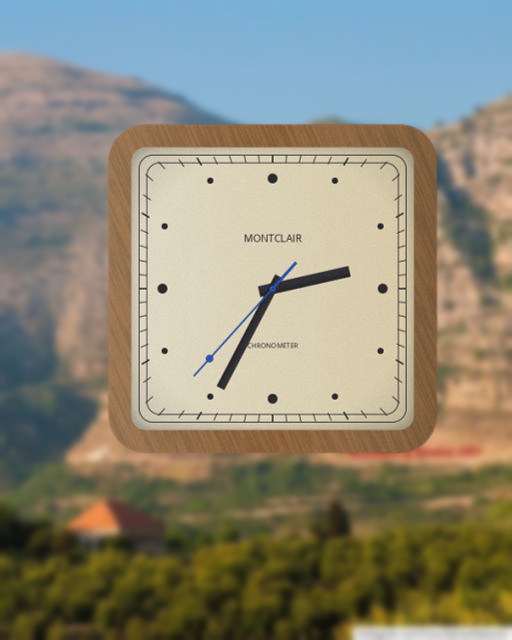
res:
2:34:37
